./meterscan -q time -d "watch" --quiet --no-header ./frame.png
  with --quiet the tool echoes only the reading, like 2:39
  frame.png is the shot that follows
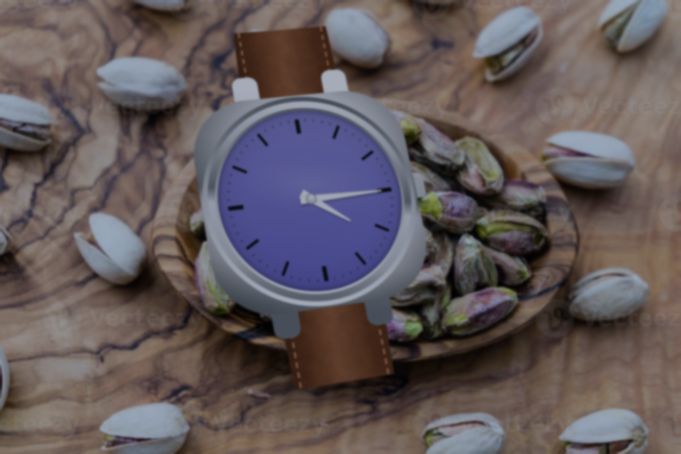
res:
4:15
